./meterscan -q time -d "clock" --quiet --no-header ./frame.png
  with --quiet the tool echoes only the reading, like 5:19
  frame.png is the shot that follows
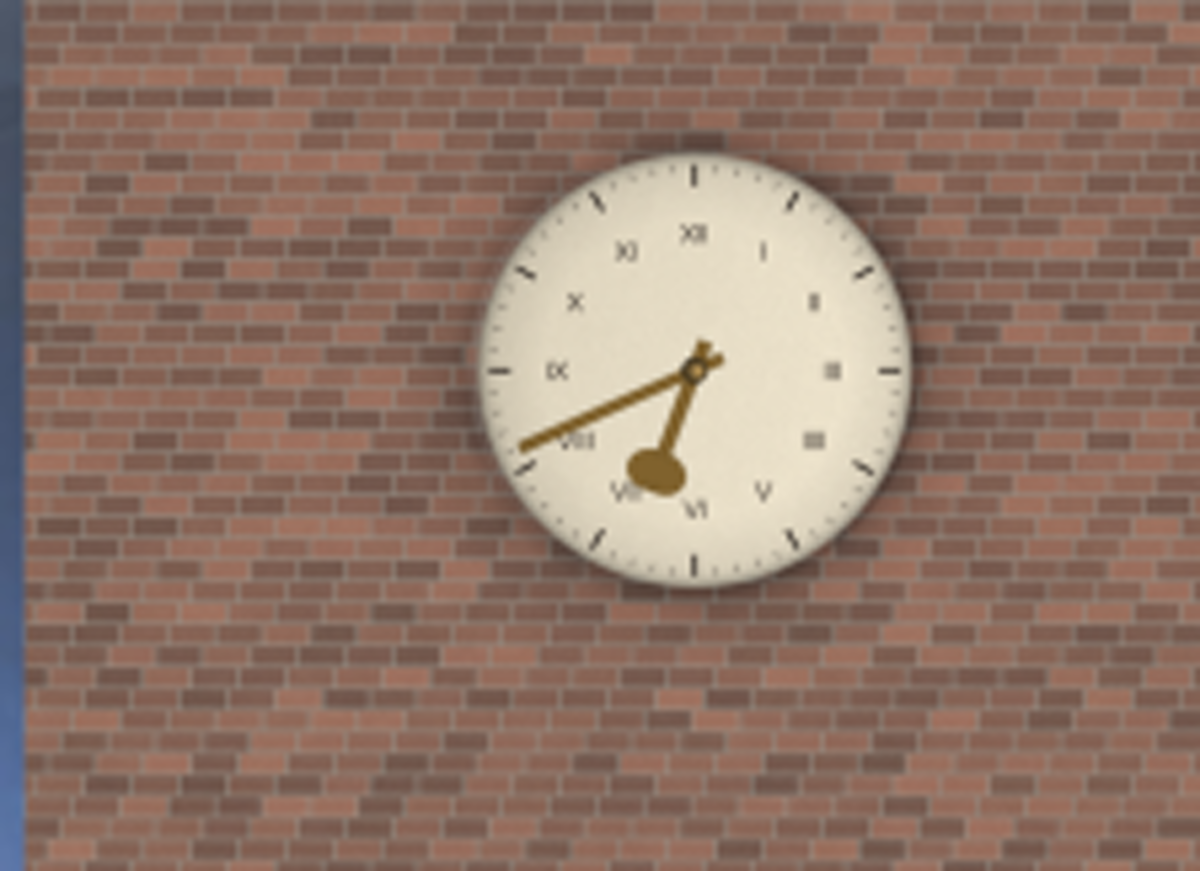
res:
6:41
